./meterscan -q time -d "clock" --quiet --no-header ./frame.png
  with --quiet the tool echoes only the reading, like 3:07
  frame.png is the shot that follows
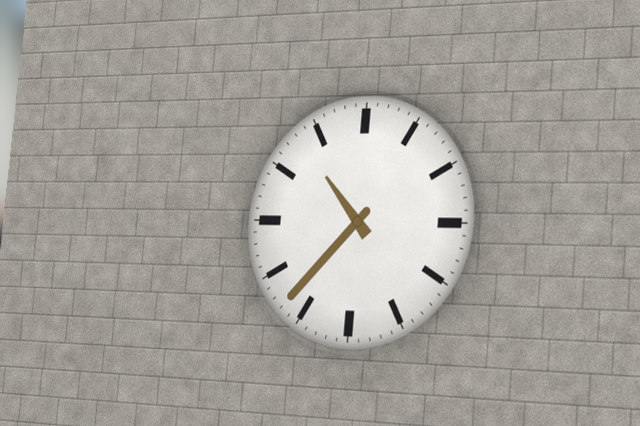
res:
10:37
